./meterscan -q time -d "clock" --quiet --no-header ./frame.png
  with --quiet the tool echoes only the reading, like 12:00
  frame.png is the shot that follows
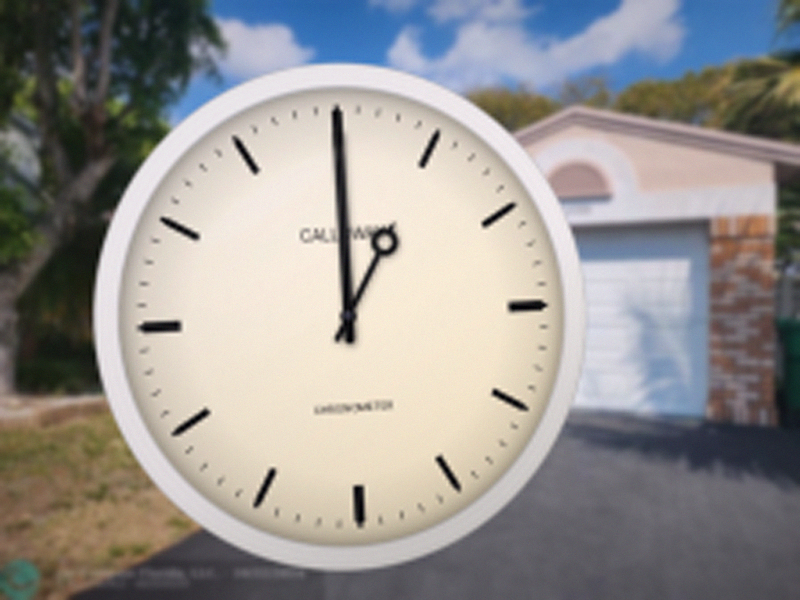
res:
1:00
